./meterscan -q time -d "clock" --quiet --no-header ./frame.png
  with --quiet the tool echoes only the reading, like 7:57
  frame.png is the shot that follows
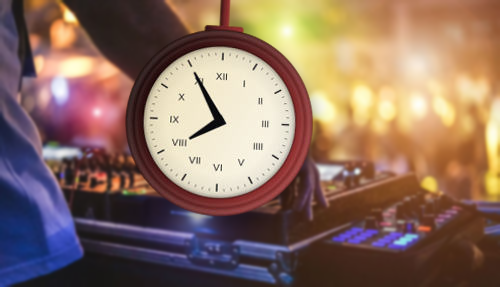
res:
7:55
